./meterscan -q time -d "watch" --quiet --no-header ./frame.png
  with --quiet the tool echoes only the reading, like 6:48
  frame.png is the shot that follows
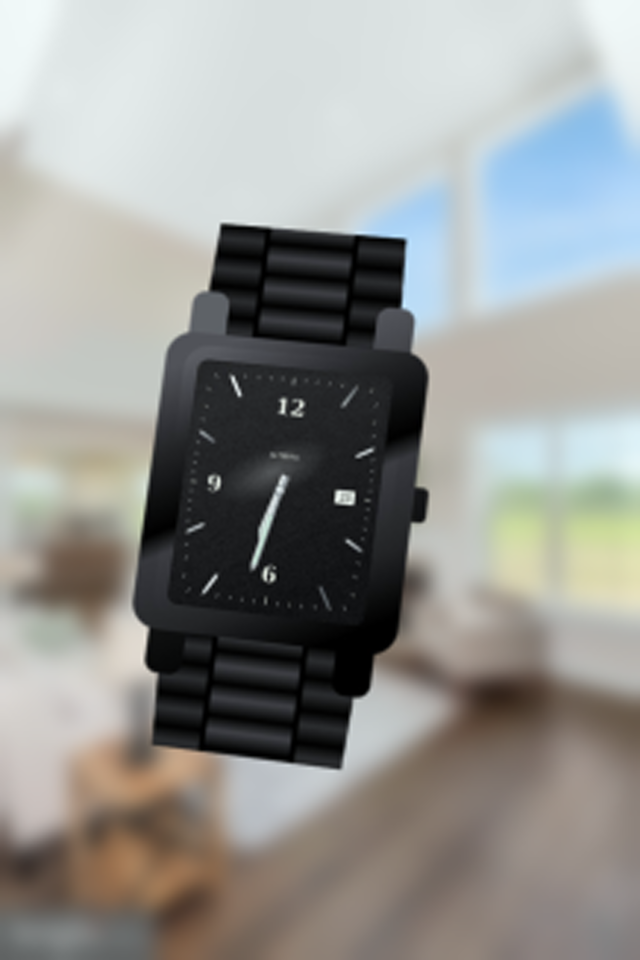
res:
6:32
